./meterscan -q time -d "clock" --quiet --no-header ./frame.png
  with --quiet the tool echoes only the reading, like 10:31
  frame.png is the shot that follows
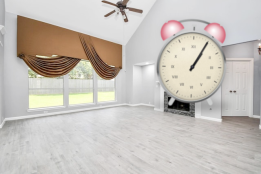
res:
1:05
